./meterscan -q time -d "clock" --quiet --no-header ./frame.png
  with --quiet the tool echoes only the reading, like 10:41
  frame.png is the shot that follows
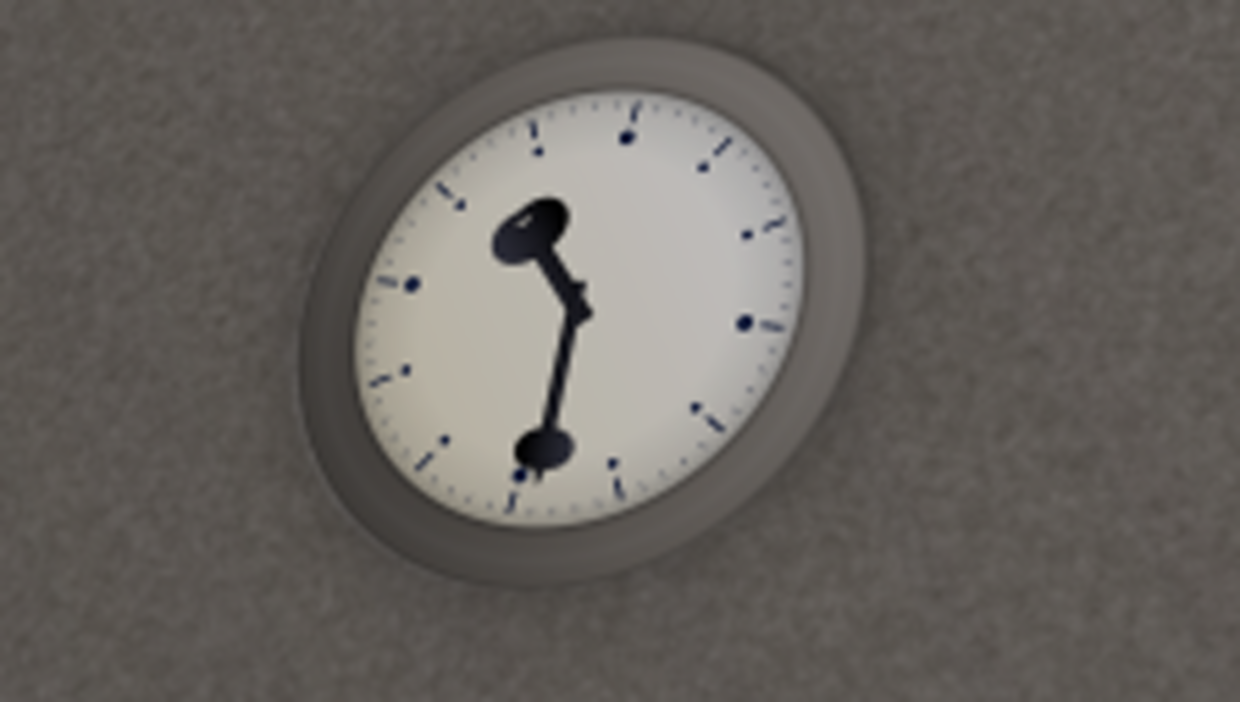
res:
10:29
